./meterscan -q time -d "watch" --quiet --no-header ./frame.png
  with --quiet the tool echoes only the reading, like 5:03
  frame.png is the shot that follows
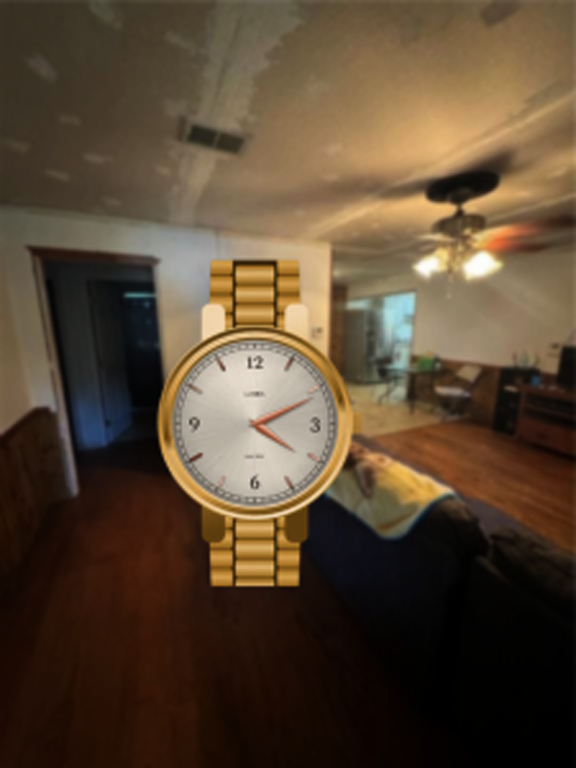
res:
4:11
